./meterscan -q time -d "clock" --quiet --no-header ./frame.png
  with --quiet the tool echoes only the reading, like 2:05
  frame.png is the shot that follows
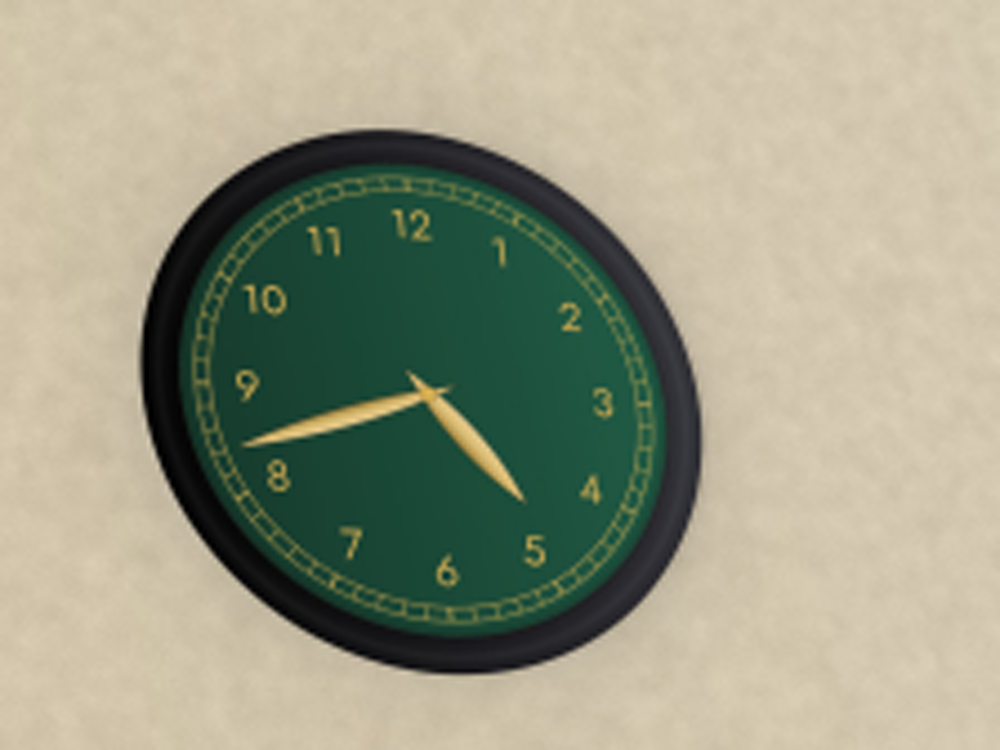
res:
4:42
